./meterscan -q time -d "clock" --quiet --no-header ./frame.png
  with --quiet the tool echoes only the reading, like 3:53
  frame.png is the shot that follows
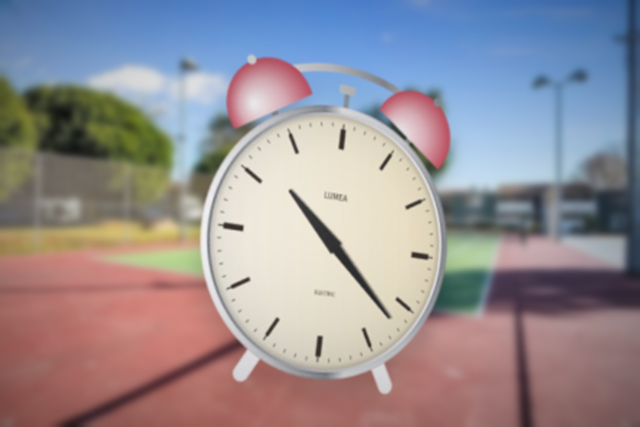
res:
10:22
